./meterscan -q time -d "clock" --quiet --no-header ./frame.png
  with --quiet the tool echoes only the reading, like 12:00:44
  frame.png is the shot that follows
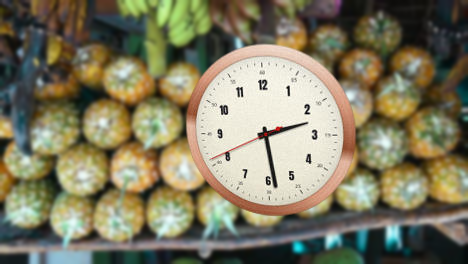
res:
2:28:41
